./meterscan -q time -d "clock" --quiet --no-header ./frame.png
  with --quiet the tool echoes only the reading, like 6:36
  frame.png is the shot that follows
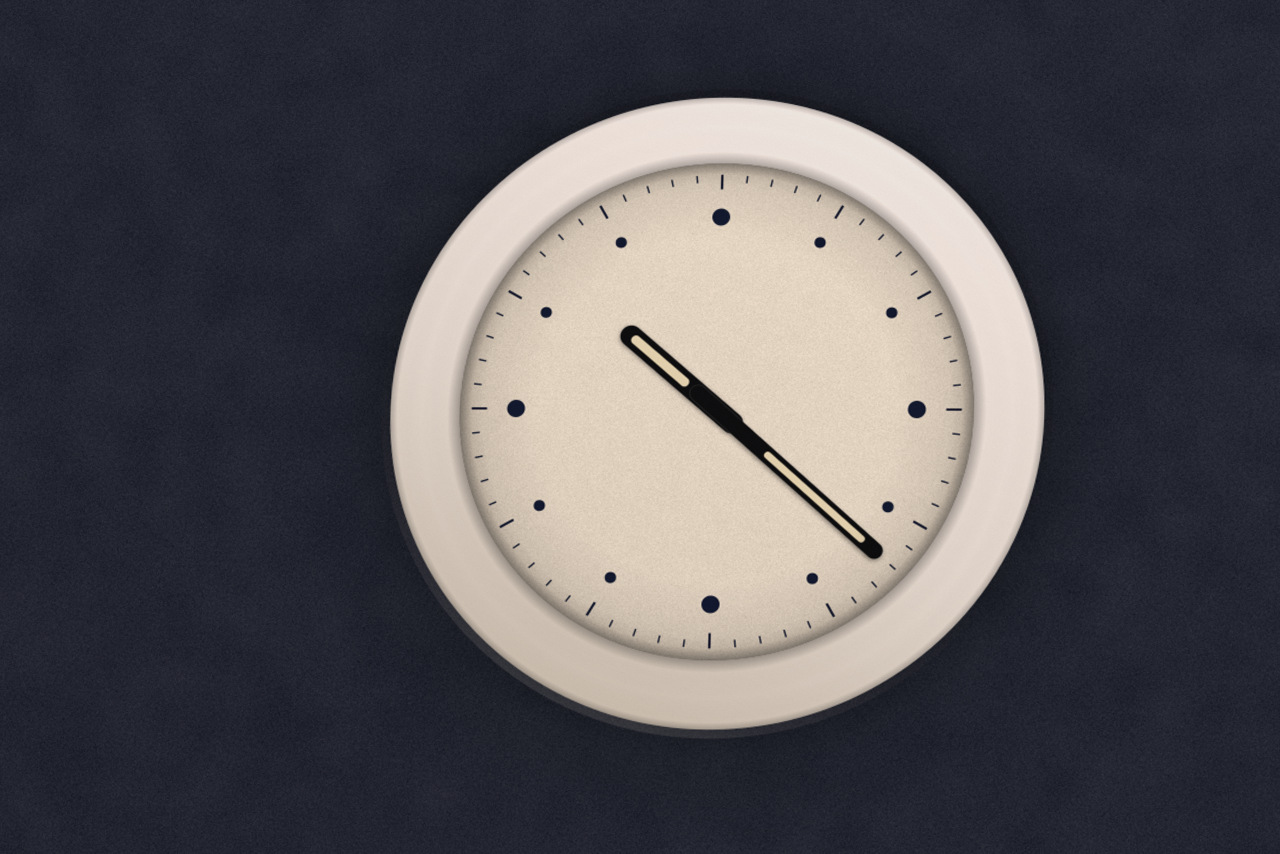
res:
10:22
